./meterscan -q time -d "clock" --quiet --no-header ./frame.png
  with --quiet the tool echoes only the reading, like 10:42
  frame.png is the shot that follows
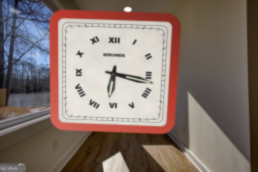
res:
6:17
